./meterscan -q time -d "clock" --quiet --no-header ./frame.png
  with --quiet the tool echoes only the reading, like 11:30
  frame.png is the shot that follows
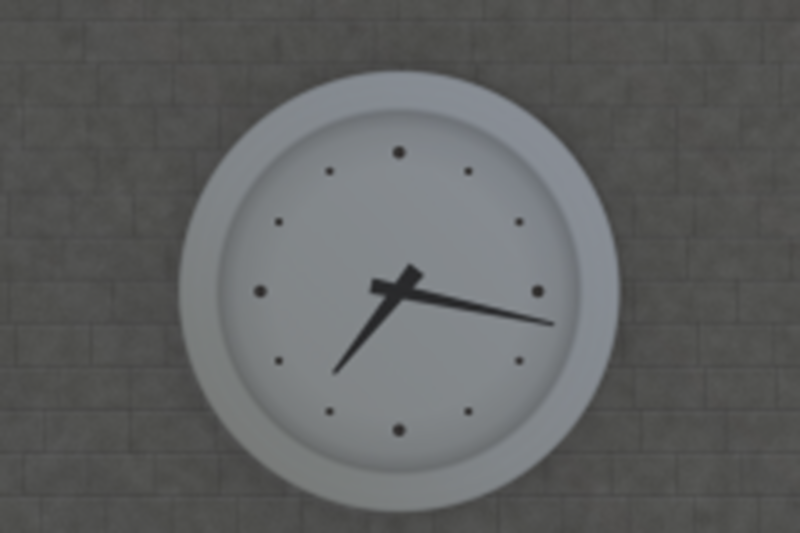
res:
7:17
